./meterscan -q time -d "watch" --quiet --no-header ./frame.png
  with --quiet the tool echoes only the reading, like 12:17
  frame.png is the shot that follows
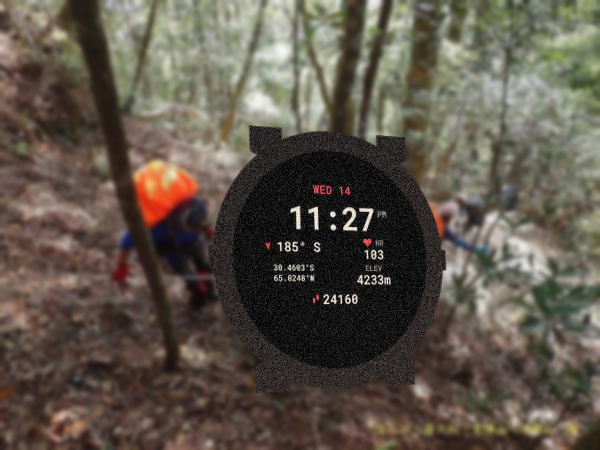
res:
11:27
